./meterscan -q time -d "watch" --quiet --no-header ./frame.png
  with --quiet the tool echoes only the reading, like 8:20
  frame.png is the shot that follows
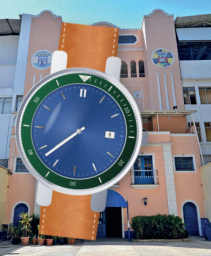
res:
7:38
